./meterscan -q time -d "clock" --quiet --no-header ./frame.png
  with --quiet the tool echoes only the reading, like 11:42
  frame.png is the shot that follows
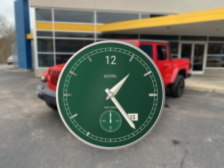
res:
1:24
